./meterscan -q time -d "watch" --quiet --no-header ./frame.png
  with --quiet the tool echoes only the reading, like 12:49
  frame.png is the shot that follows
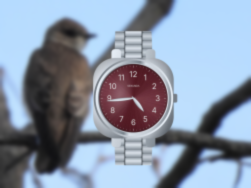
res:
4:44
